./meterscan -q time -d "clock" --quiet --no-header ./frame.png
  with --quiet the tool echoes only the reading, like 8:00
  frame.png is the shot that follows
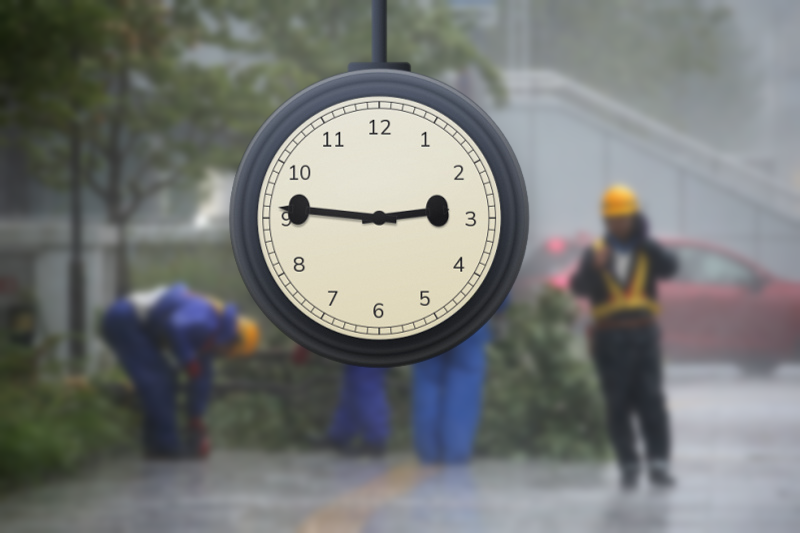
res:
2:46
